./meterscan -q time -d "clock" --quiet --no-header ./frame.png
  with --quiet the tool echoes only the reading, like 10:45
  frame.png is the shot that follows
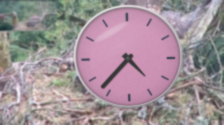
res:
4:37
